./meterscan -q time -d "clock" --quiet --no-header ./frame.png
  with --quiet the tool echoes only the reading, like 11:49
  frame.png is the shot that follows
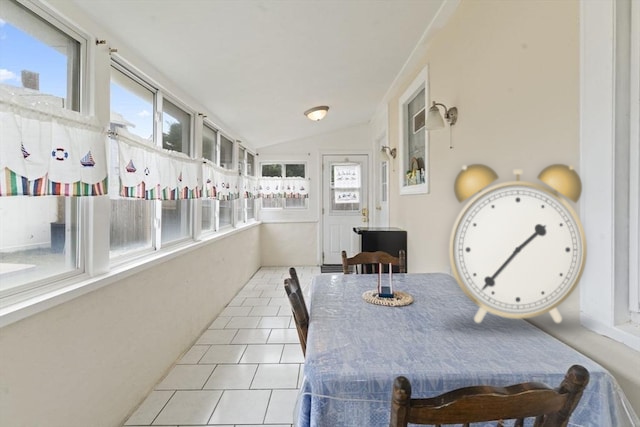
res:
1:37
